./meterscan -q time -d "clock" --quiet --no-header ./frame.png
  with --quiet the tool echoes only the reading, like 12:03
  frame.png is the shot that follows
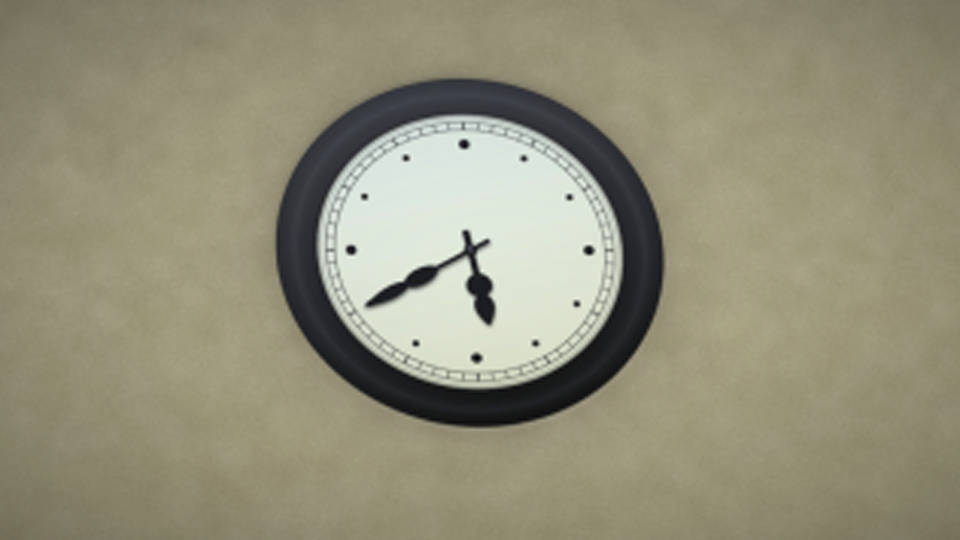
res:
5:40
